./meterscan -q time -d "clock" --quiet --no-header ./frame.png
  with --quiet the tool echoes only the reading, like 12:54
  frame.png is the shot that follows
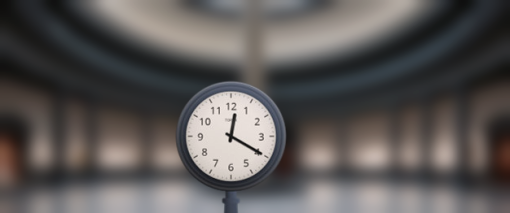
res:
12:20
